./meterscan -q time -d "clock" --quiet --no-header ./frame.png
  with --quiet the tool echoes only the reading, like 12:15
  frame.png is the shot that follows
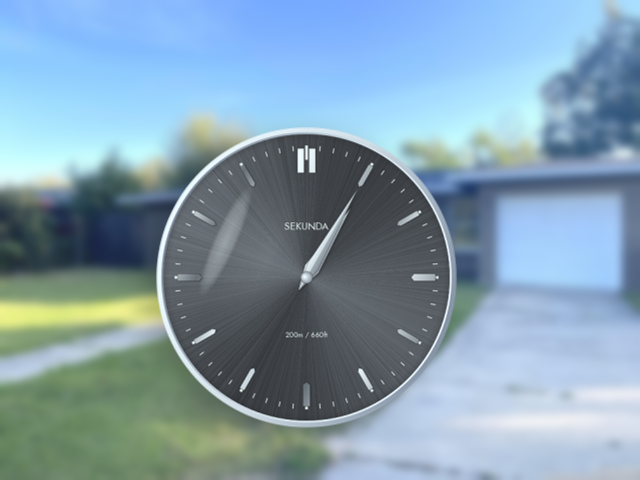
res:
1:05
